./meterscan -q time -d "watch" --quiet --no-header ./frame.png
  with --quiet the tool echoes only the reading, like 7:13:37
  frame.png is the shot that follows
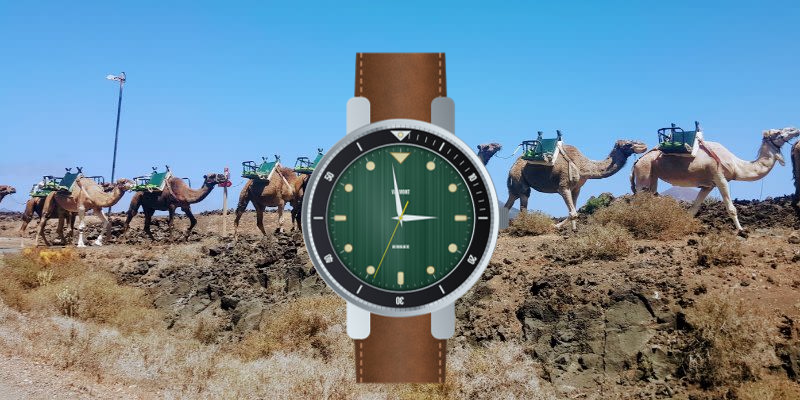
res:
2:58:34
